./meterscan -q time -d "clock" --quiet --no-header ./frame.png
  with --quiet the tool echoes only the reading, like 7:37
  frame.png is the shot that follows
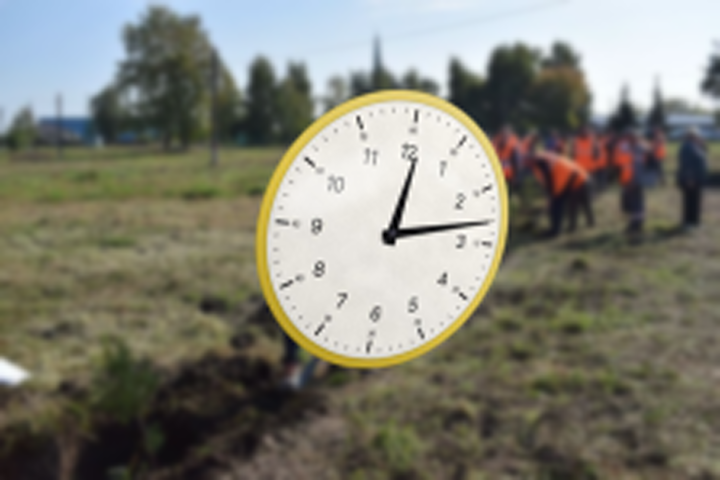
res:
12:13
